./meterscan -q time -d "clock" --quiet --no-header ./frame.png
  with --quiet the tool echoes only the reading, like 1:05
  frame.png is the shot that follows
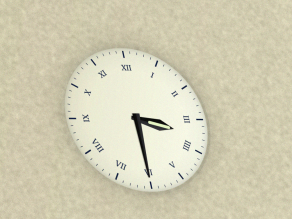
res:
3:30
